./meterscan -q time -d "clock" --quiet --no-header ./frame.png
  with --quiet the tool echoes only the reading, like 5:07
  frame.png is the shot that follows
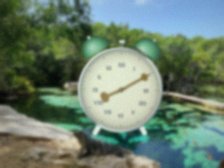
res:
8:10
